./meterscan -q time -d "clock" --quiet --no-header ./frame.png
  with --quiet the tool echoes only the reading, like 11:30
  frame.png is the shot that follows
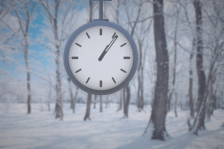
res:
1:06
